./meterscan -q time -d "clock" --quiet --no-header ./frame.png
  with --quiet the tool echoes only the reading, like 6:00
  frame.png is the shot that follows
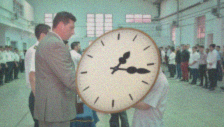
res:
1:17
